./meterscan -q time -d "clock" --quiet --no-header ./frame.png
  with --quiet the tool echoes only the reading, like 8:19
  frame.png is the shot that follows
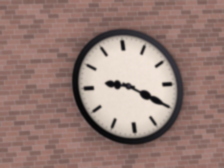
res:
9:20
